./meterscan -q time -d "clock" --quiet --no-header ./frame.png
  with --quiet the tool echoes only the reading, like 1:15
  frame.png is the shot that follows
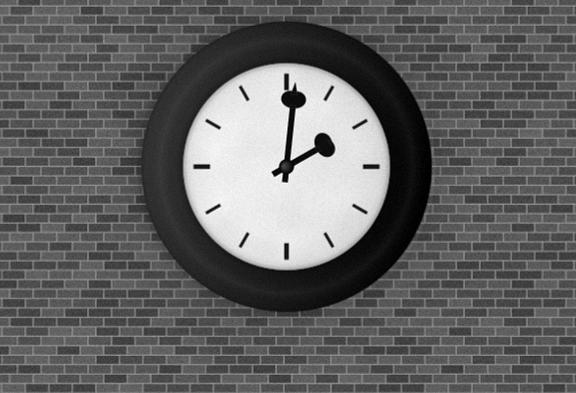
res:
2:01
